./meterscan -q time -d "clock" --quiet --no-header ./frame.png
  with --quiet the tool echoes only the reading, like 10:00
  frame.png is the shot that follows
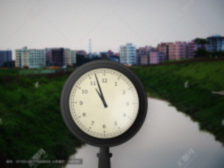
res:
10:57
